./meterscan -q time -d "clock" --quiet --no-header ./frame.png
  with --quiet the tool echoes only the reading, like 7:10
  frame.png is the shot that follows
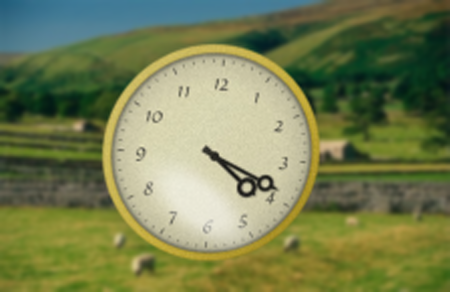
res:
4:19
